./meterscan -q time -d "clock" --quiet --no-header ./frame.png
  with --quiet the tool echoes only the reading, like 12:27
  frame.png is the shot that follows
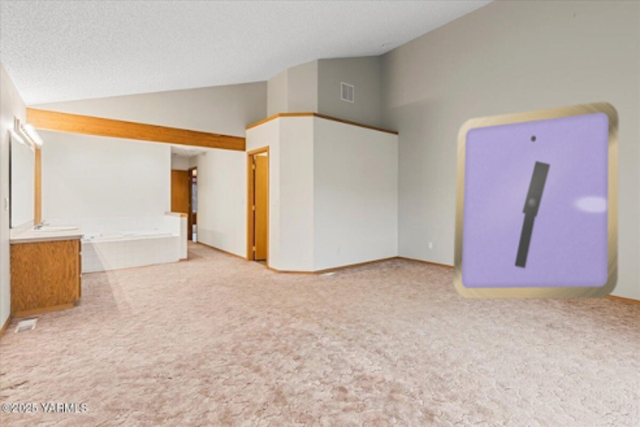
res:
12:32
